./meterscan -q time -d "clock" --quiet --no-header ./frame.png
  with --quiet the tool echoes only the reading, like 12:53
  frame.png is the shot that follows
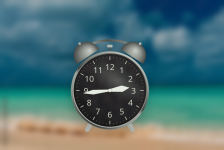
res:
2:44
